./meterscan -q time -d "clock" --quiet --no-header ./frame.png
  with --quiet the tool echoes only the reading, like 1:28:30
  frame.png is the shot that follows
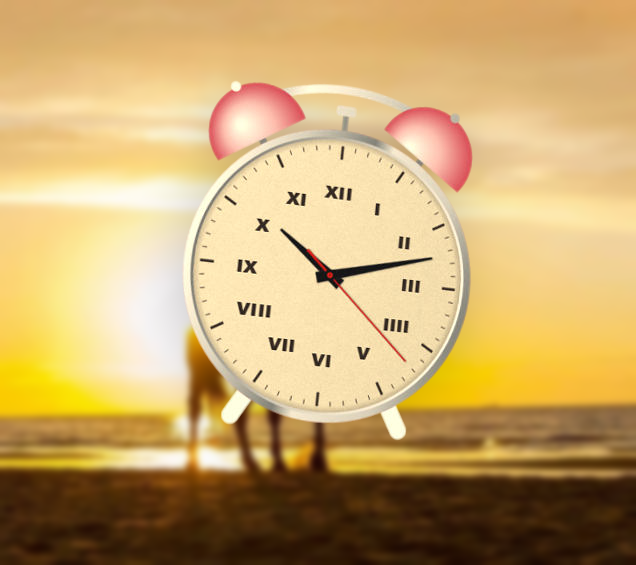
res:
10:12:22
